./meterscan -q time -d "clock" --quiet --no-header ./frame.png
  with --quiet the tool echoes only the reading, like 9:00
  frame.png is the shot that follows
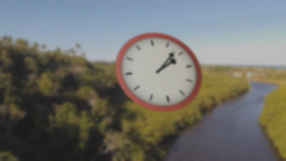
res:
2:08
